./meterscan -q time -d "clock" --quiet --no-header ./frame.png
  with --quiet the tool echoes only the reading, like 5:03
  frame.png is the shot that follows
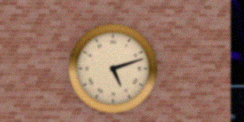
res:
5:12
